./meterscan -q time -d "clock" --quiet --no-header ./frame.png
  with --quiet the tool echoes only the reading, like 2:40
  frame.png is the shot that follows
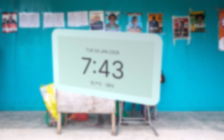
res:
7:43
